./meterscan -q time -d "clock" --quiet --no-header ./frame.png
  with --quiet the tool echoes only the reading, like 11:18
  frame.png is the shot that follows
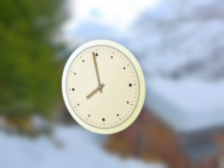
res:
7:59
